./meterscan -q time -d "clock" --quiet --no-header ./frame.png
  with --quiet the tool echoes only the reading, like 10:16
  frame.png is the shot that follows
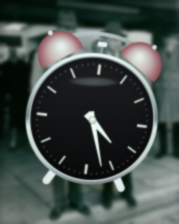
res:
4:27
